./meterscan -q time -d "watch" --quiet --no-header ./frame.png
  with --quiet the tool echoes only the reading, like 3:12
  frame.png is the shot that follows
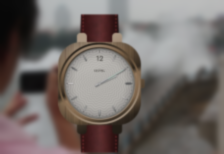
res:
2:10
